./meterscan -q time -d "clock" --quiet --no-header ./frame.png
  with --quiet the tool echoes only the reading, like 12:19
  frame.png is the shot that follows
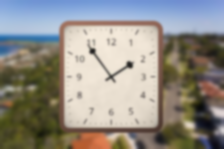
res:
1:54
